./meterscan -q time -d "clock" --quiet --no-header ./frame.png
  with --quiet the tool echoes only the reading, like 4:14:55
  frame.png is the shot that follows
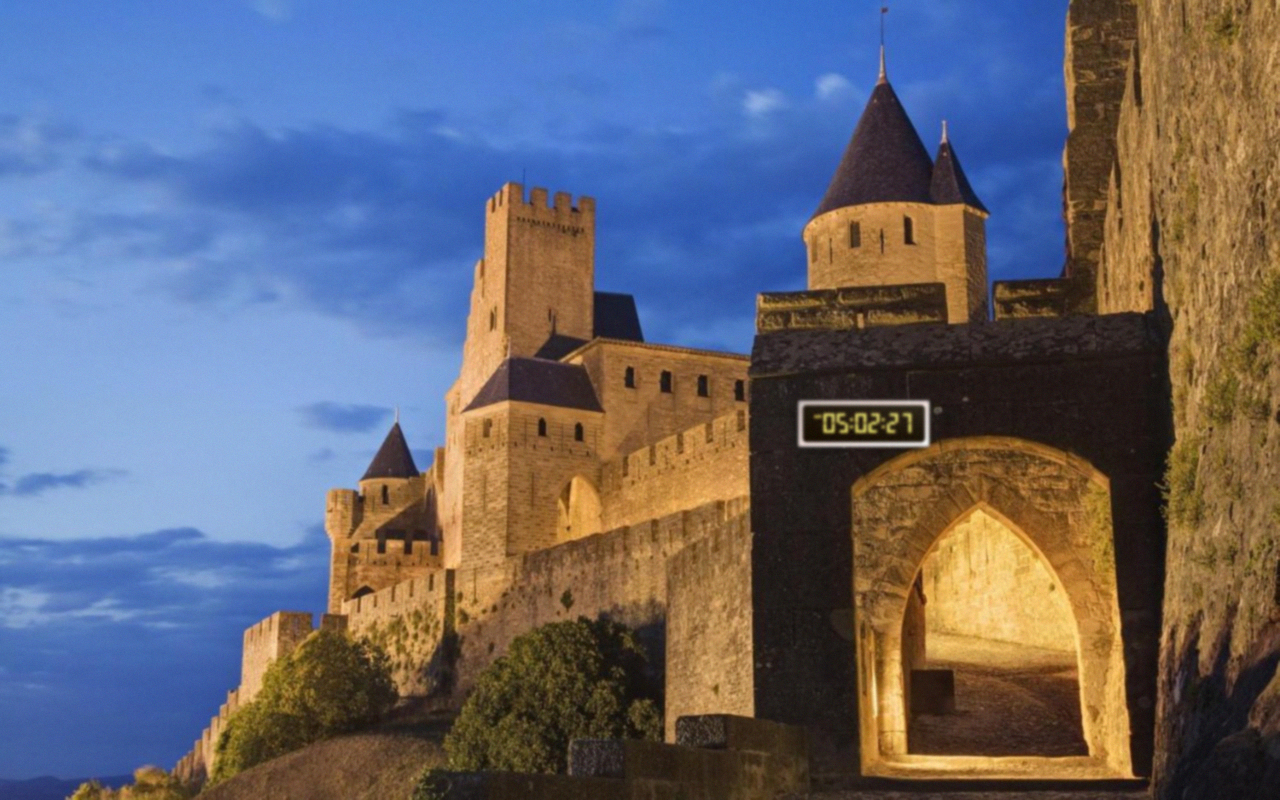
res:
5:02:27
